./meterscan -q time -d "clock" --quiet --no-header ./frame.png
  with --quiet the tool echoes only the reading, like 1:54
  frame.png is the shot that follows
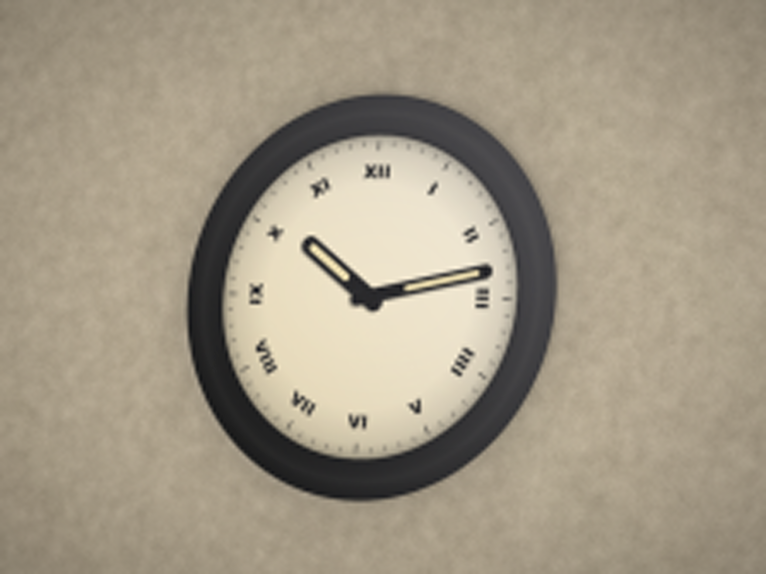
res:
10:13
